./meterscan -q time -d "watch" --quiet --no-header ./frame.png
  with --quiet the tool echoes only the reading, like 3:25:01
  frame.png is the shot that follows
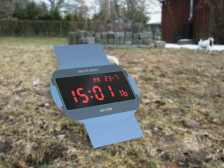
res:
15:01:16
